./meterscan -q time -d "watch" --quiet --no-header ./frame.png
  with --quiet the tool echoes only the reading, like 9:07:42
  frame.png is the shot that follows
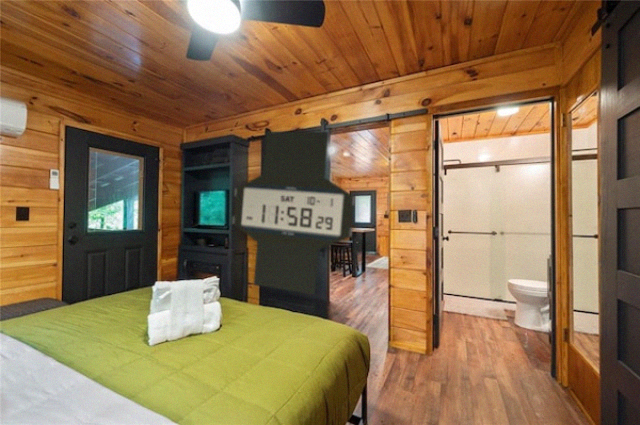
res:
11:58:29
